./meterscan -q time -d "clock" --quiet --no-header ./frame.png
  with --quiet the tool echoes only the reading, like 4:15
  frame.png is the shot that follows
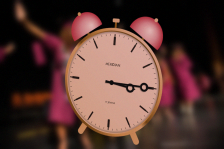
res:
3:15
